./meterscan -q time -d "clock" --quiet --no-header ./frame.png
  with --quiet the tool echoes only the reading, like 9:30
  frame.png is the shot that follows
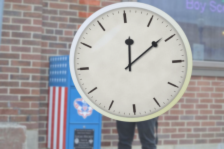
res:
12:09
